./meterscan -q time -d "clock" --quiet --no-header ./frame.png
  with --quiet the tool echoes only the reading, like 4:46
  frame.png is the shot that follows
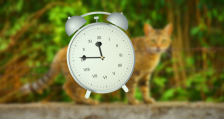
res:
11:46
